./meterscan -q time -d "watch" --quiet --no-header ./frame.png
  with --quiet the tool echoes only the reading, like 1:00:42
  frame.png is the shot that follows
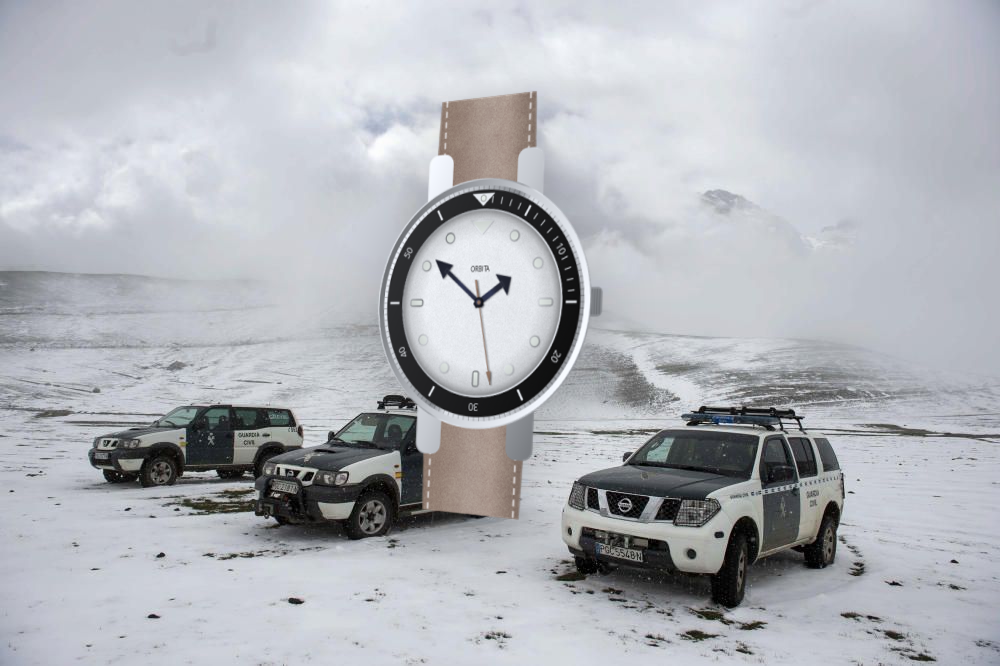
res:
1:51:28
